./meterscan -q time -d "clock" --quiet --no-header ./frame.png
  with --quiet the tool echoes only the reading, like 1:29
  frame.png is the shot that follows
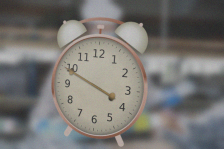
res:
3:49
